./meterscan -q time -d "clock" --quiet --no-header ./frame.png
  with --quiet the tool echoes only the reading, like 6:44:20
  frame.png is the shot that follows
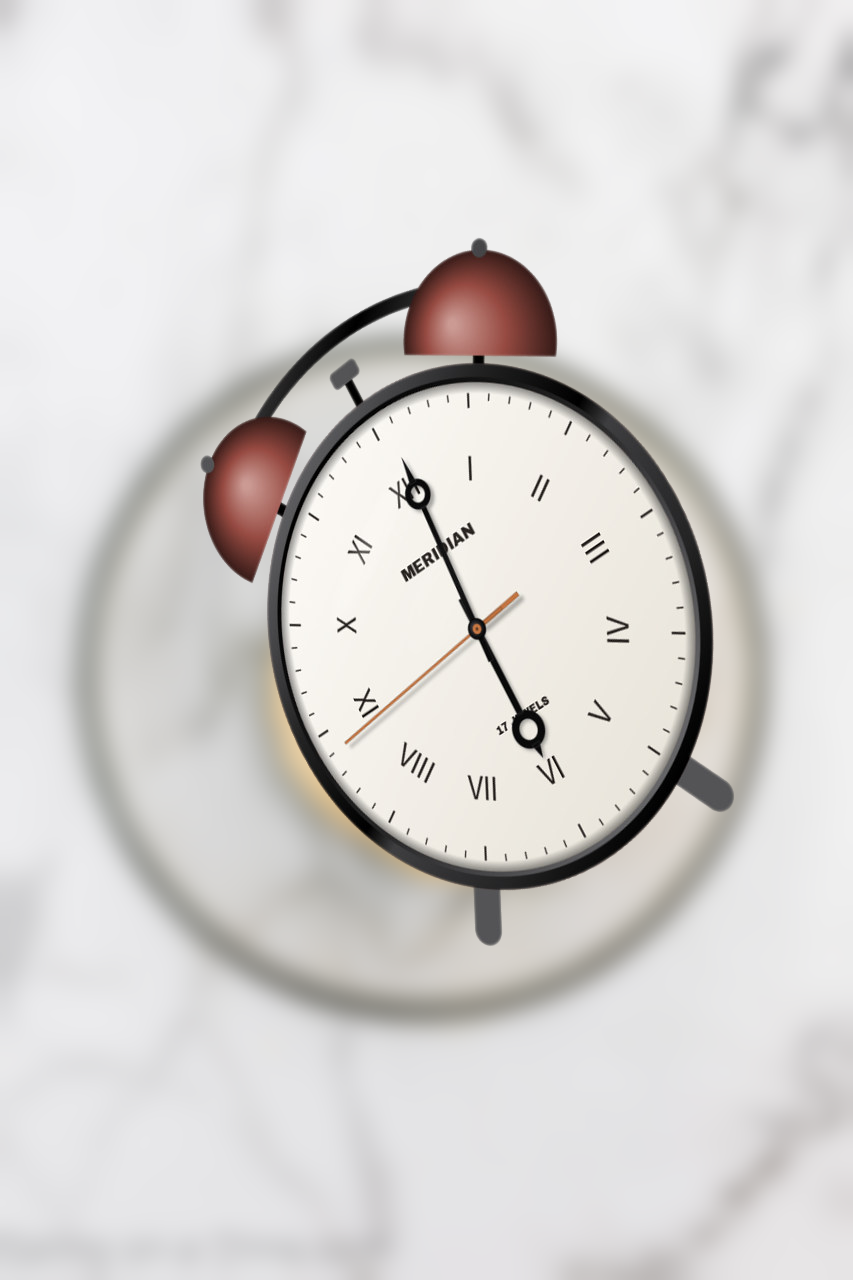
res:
6:00:44
